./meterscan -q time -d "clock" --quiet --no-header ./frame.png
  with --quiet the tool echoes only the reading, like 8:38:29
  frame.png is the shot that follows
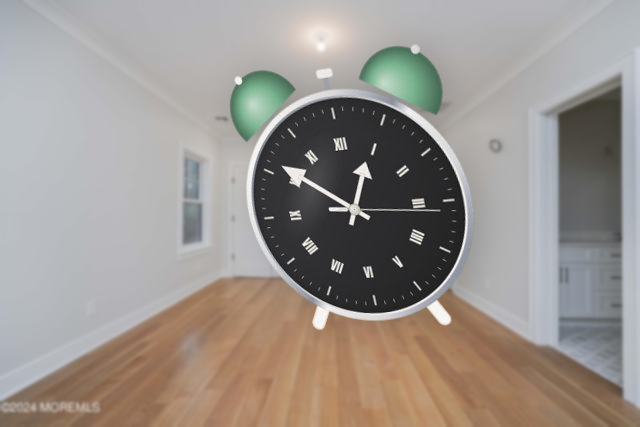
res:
12:51:16
